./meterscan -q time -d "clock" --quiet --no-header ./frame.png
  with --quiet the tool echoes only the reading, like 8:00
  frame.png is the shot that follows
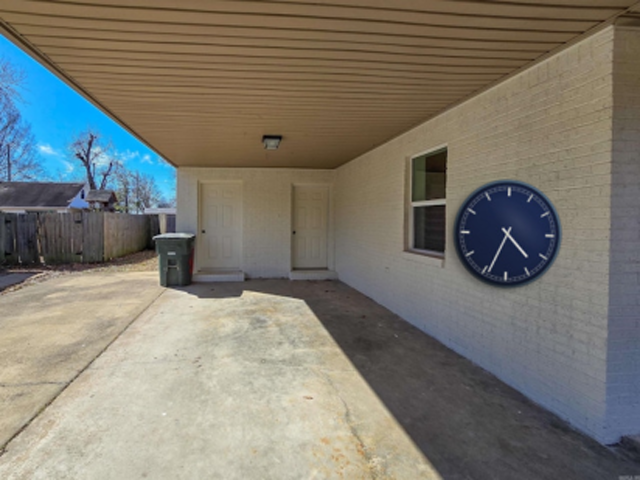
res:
4:34
